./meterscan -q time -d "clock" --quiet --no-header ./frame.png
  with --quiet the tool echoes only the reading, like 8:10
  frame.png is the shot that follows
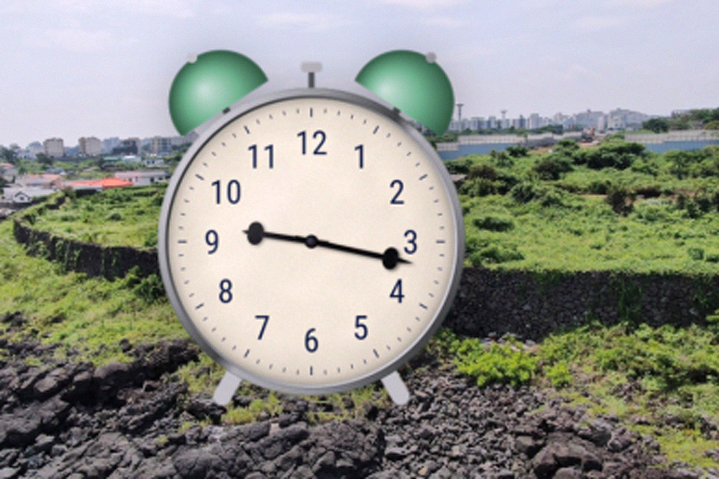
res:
9:17
